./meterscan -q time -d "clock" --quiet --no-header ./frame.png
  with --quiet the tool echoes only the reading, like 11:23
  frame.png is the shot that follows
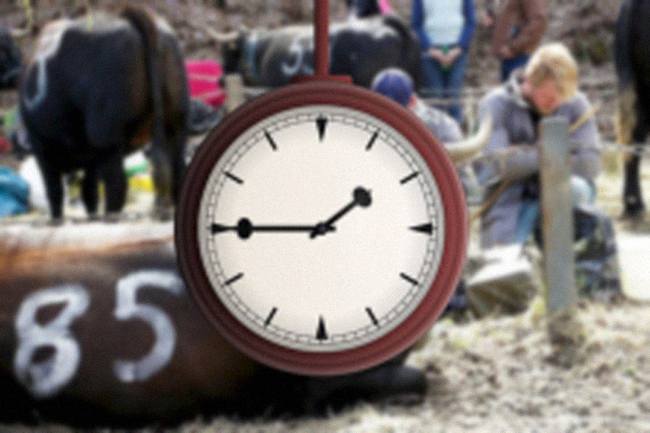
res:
1:45
